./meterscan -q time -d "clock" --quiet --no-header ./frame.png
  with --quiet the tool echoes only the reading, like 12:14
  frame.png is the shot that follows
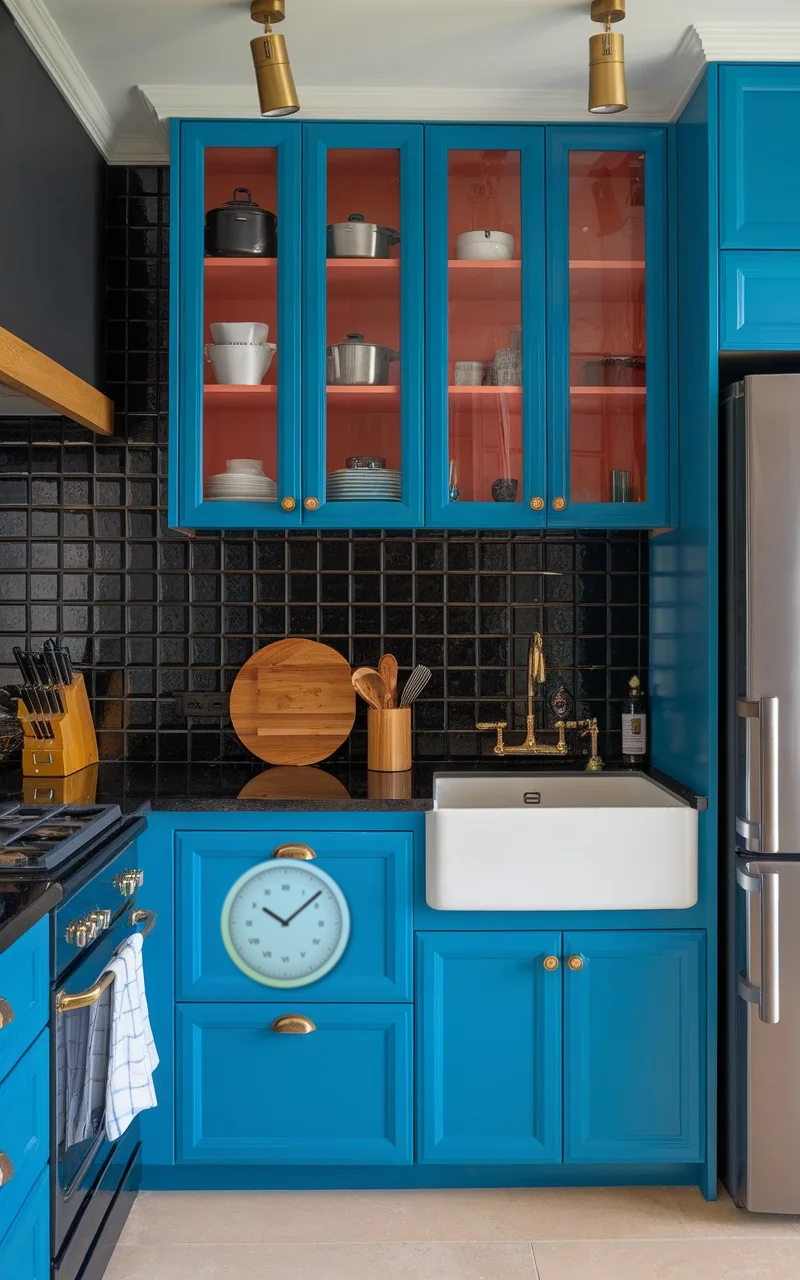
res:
10:08
